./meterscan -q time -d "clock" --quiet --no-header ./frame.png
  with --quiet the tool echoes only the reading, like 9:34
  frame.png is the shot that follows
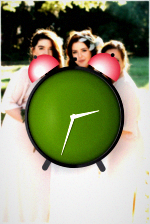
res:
2:33
